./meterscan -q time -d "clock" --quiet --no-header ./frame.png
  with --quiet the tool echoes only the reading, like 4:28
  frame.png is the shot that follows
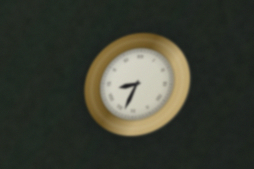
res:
8:33
